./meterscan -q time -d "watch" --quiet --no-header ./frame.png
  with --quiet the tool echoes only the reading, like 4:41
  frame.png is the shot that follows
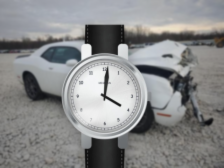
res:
4:01
